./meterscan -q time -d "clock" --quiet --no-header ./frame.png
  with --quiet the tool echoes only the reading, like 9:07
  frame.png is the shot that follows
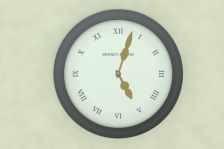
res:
5:03
